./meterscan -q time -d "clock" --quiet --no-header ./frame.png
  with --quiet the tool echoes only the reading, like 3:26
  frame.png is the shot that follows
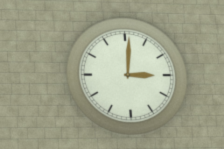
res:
3:01
